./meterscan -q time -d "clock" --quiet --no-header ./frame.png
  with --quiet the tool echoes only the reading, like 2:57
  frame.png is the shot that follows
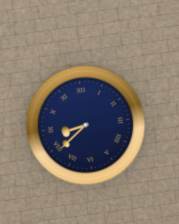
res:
8:39
